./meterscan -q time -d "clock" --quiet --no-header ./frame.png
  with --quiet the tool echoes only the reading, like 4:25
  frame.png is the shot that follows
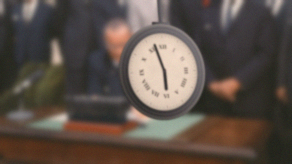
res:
5:57
